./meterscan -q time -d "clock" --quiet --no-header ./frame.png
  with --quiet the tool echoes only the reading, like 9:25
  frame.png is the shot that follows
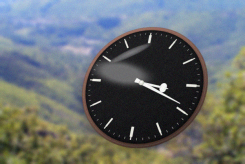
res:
3:19
